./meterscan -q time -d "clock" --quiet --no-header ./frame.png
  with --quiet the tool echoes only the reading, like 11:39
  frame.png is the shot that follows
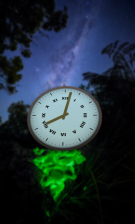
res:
8:02
